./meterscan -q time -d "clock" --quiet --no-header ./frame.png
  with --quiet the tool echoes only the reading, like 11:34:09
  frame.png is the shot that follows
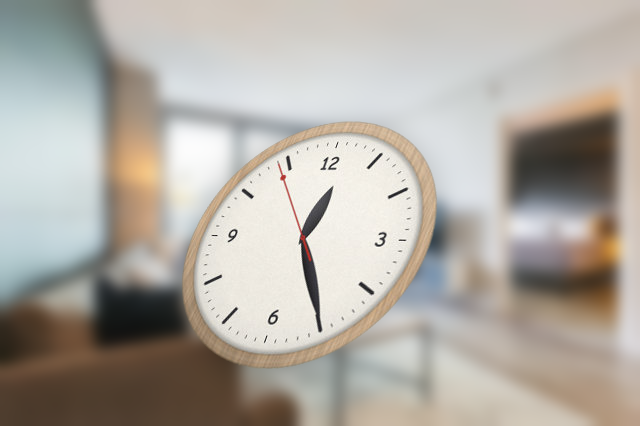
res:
12:24:54
